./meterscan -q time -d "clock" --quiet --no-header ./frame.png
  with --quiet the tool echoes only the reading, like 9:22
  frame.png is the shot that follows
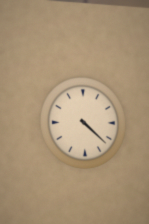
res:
4:22
